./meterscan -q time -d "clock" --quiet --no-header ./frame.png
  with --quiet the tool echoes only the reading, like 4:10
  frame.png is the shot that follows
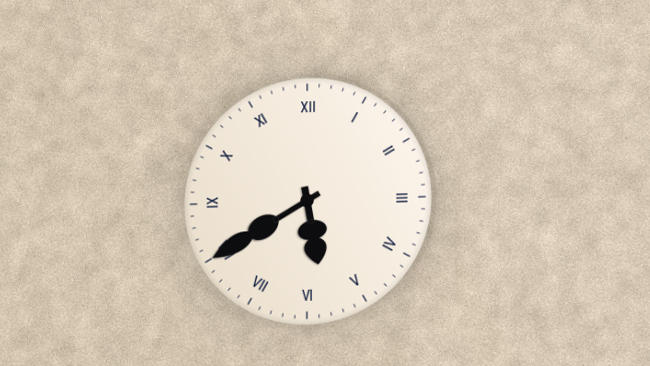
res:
5:40
